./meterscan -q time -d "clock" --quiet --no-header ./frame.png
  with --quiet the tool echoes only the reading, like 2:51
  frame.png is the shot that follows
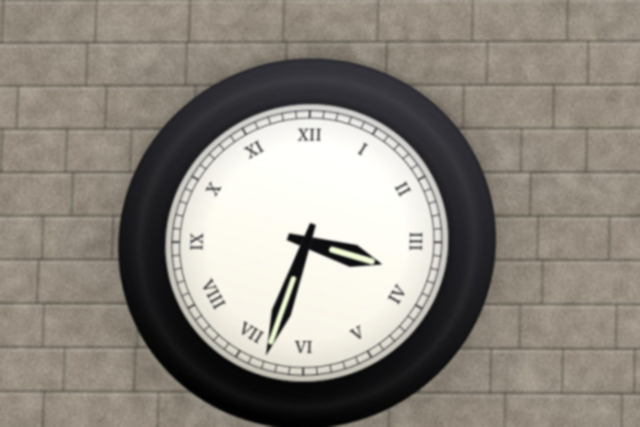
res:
3:33
